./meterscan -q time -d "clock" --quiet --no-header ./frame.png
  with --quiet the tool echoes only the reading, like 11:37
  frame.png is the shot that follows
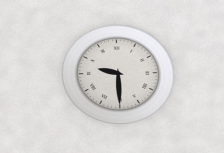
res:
9:30
